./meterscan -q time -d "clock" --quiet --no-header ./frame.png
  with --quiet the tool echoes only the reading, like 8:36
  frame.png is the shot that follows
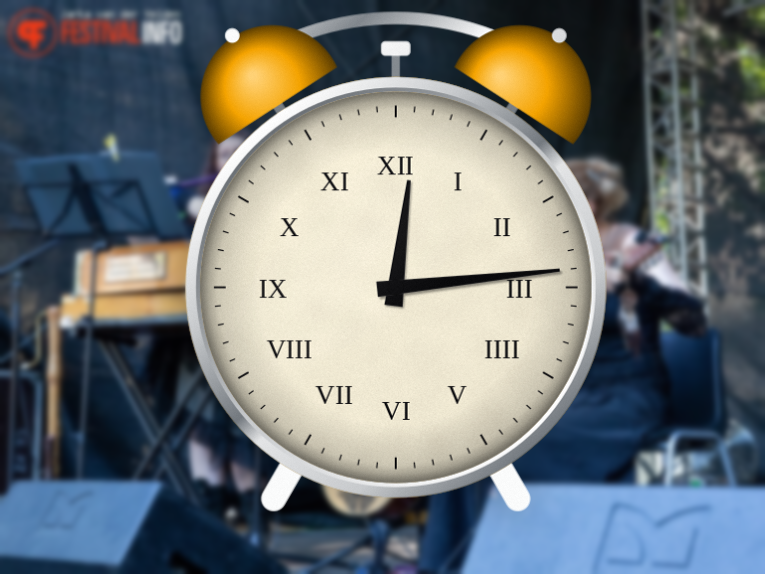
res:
12:14
